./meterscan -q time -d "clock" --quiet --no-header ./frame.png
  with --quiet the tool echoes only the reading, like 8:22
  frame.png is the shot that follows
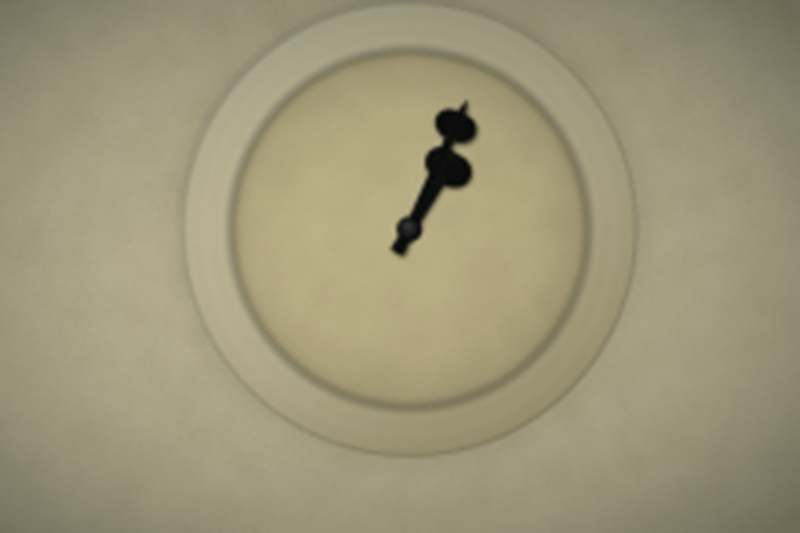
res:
1:04
